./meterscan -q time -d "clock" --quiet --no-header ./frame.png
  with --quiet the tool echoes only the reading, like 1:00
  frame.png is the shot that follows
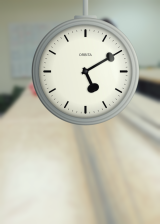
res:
5:10
